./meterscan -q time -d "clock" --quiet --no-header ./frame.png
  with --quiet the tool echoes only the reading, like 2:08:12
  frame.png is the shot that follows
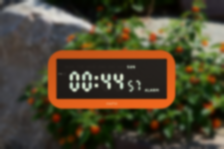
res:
0:44:57
